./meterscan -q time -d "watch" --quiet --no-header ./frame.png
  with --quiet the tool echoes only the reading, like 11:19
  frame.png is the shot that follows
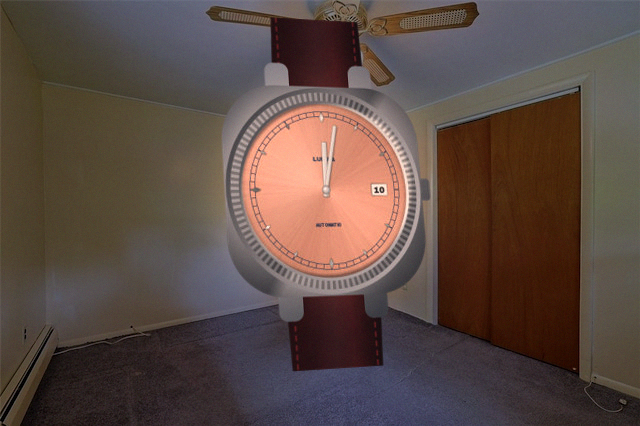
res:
12:02
